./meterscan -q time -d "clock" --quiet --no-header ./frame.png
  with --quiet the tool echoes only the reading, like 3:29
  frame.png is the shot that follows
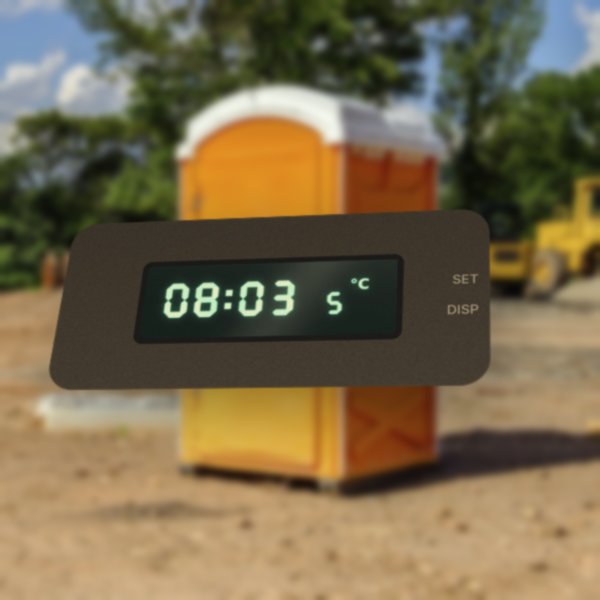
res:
8:03
